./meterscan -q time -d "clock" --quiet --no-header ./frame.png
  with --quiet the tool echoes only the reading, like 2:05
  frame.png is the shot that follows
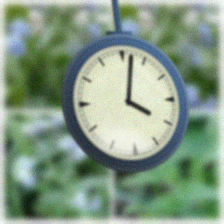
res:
4:02
